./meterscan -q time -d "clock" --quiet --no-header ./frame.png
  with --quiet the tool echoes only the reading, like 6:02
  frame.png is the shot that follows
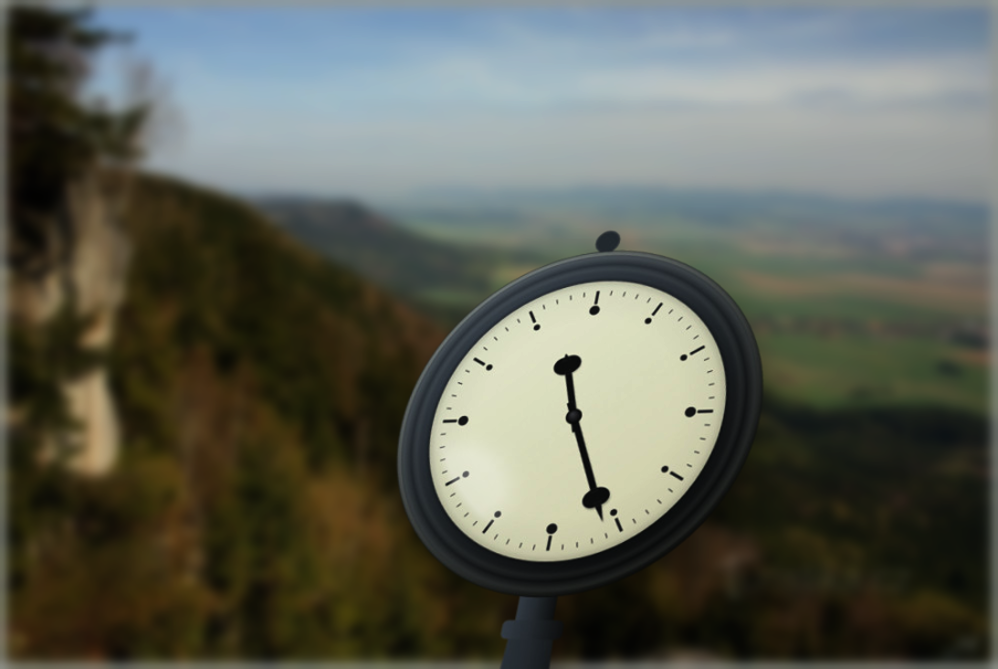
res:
11:26
